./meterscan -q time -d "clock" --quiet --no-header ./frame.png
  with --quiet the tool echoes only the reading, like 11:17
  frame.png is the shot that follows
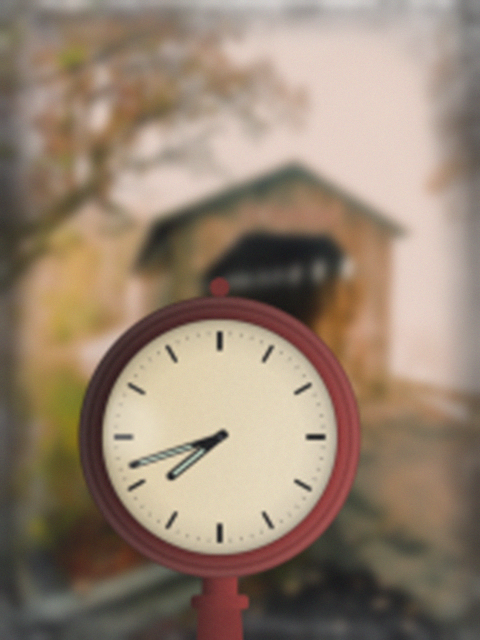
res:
7:42
